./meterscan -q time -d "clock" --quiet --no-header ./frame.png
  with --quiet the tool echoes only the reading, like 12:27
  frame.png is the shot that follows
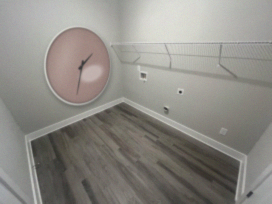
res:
1:32
